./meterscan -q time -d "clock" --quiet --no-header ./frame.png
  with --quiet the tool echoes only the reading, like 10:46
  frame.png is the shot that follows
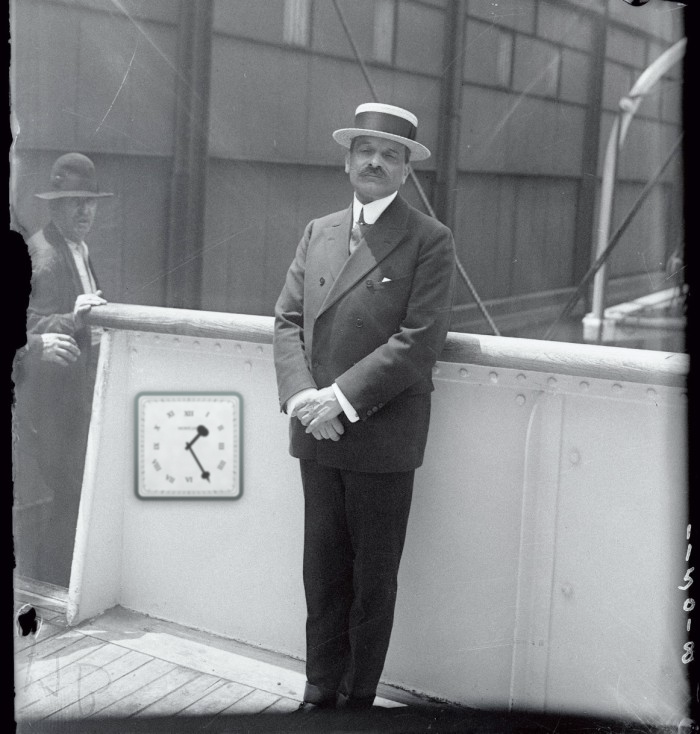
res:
1:25
